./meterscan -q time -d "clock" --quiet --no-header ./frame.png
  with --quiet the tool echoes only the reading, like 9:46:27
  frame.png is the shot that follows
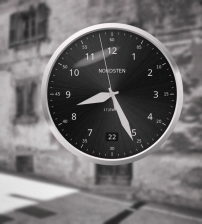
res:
8:25:58
